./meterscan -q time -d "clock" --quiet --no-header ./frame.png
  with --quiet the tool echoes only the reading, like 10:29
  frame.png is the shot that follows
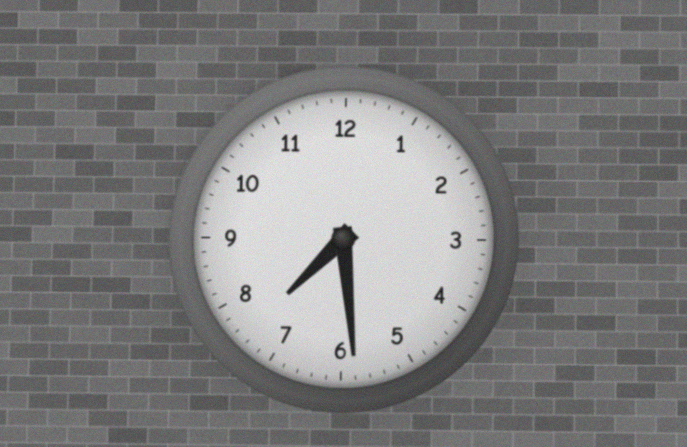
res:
7:29
